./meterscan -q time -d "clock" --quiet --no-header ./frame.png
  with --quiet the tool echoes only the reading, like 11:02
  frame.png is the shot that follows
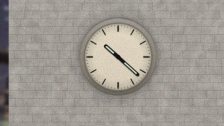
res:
10:22
